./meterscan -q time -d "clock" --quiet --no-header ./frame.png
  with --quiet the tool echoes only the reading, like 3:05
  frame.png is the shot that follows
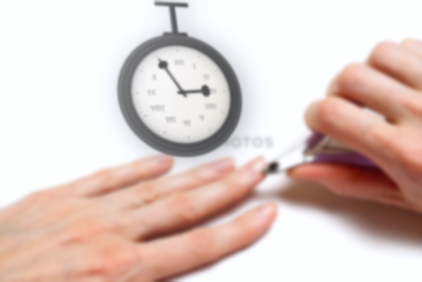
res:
2:55
